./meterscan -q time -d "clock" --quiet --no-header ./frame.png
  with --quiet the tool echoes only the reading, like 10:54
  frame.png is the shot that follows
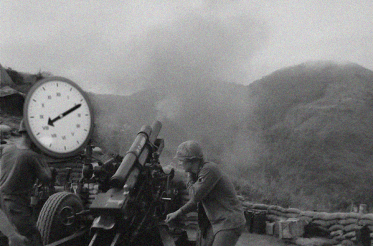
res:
8:11
